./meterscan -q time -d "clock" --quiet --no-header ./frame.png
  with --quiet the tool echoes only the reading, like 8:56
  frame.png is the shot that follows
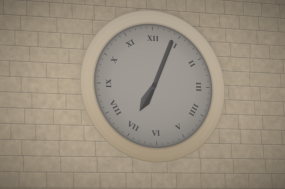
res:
7:04
